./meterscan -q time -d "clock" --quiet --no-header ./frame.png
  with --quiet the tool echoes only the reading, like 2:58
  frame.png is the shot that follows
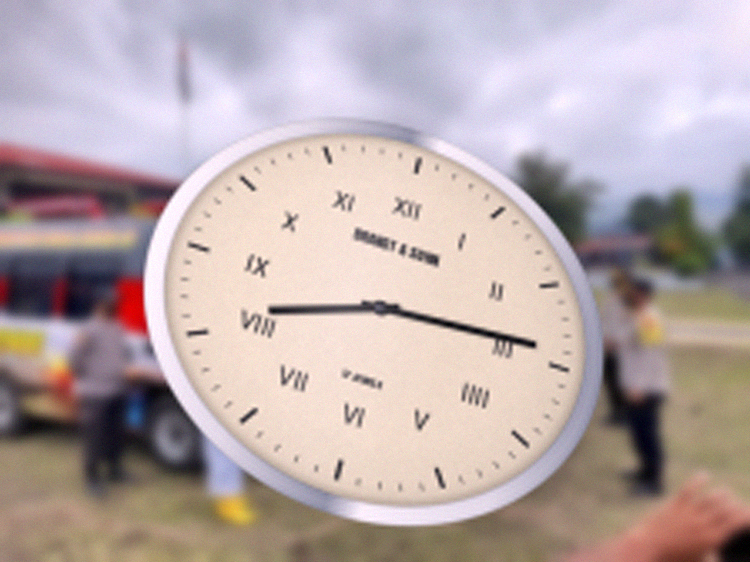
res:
8:14
